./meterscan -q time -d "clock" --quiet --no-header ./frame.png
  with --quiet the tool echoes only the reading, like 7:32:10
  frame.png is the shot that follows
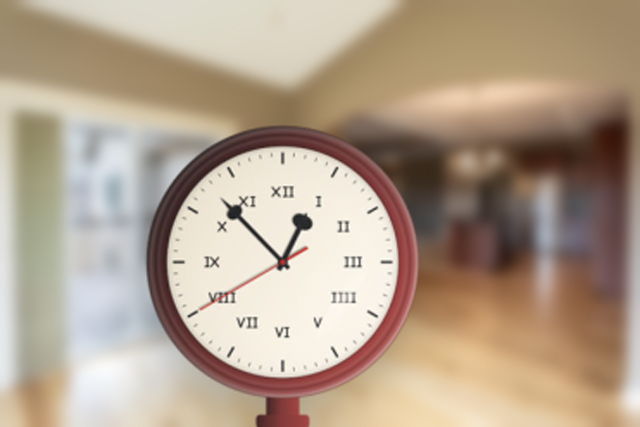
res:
12:52:40
